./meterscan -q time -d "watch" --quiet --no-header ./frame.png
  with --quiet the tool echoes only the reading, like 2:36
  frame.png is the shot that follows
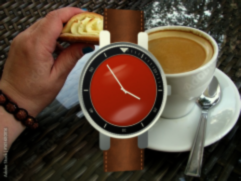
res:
3:54
